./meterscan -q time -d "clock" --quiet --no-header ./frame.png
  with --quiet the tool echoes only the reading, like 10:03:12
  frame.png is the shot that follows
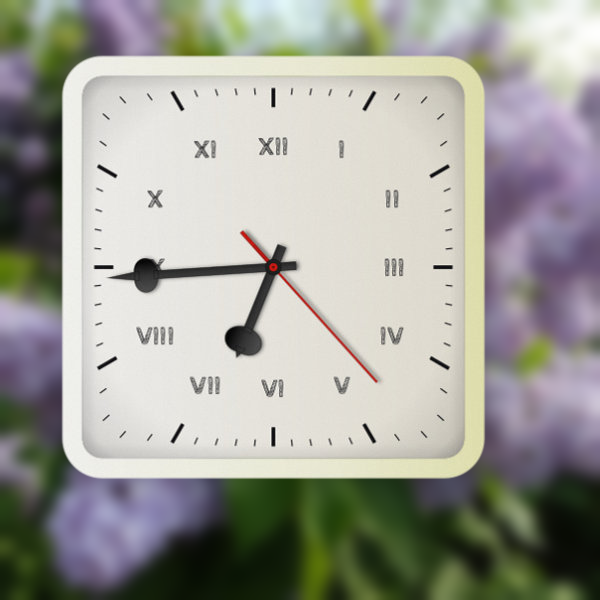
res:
6:44:23
